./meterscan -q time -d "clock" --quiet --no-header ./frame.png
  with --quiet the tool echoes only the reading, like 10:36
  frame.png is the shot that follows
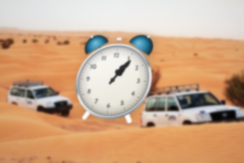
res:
1:06
